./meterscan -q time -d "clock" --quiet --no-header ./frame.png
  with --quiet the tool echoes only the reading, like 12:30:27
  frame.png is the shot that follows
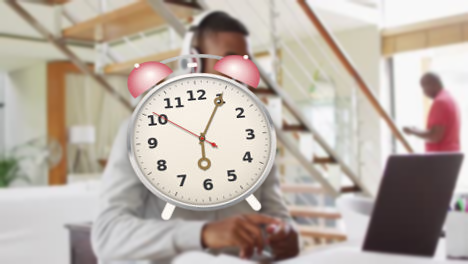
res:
6:04:51
